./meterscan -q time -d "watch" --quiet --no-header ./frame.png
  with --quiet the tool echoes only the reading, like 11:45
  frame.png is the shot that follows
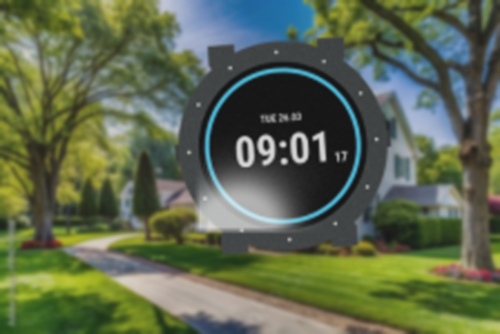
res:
9:01
